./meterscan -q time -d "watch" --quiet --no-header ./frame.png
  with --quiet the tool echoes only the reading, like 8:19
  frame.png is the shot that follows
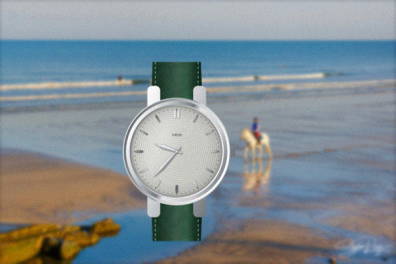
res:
9:37
